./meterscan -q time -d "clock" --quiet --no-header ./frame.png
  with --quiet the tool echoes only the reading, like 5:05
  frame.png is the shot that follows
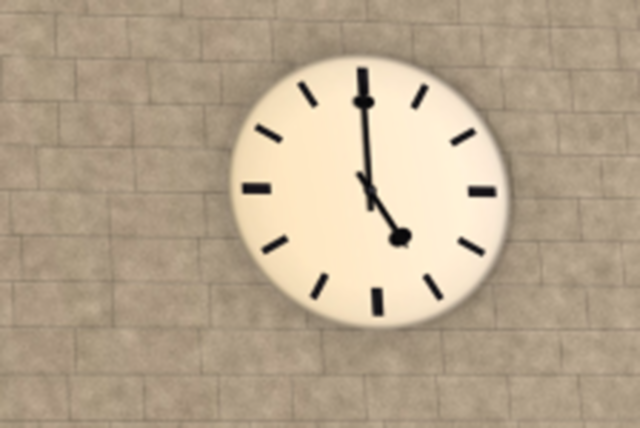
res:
5:00
